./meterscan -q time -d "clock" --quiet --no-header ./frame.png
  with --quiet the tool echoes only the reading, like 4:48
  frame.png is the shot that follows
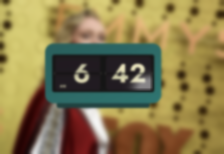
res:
6:42
